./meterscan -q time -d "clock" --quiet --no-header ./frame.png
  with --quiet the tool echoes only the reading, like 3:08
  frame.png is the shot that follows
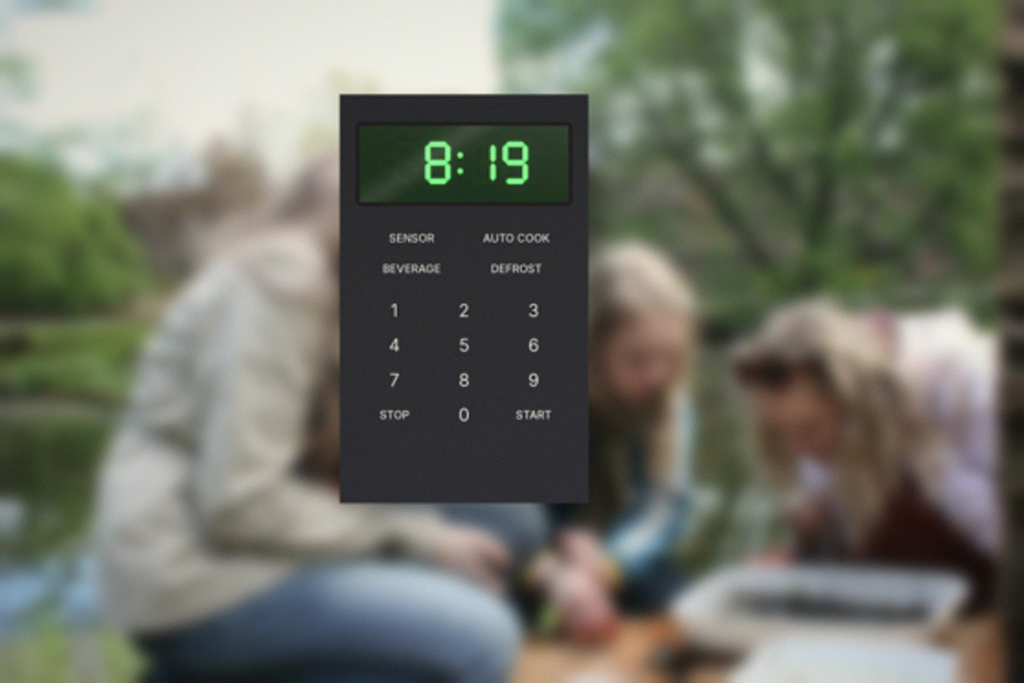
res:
8:19
